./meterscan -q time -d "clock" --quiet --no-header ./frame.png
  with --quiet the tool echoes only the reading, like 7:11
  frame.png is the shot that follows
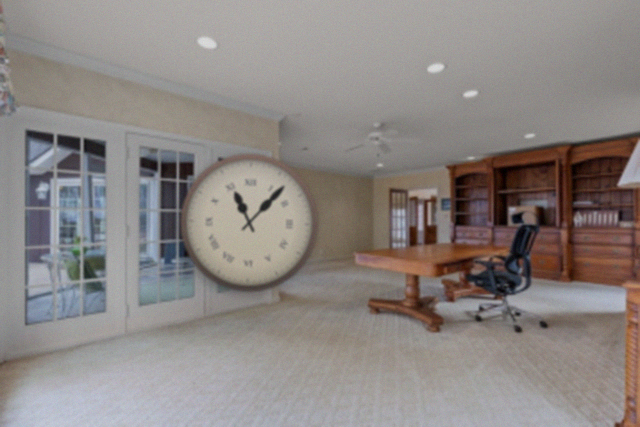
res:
11:07
